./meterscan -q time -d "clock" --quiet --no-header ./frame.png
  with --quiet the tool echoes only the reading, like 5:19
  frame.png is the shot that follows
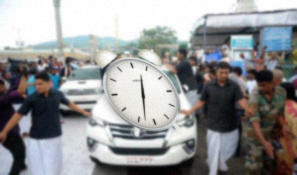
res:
12:33
